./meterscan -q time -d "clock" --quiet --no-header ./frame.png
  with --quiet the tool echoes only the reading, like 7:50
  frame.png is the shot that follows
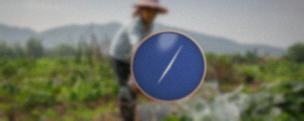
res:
7:05
